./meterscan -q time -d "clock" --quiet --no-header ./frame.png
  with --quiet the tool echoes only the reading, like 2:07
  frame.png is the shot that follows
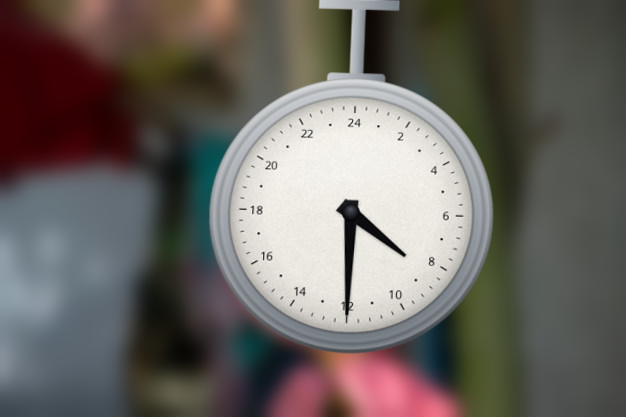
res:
8:30
